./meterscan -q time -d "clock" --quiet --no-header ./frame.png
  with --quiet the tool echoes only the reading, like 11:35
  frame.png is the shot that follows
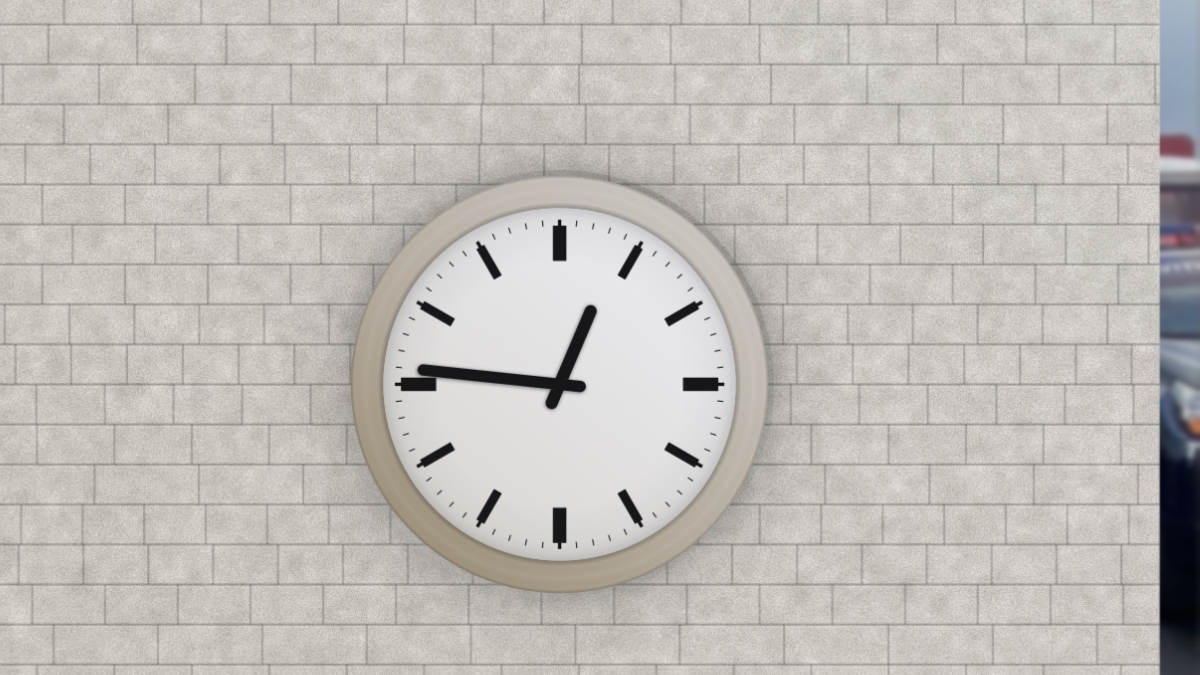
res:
12:46
